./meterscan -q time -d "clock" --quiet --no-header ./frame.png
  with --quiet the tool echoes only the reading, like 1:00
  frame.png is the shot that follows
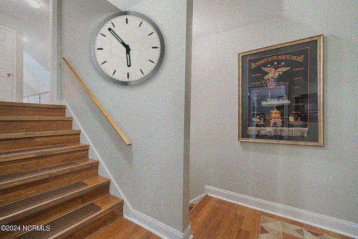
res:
5:53
